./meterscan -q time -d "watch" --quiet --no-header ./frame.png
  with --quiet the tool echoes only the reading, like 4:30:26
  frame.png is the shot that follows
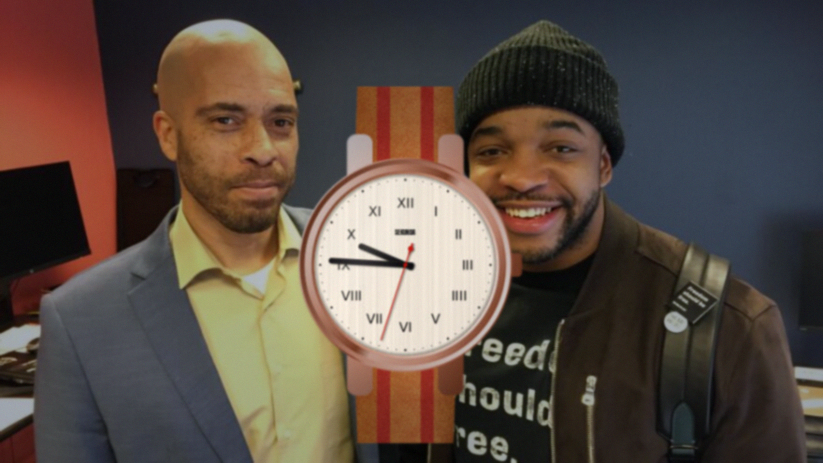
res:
9:45:33
